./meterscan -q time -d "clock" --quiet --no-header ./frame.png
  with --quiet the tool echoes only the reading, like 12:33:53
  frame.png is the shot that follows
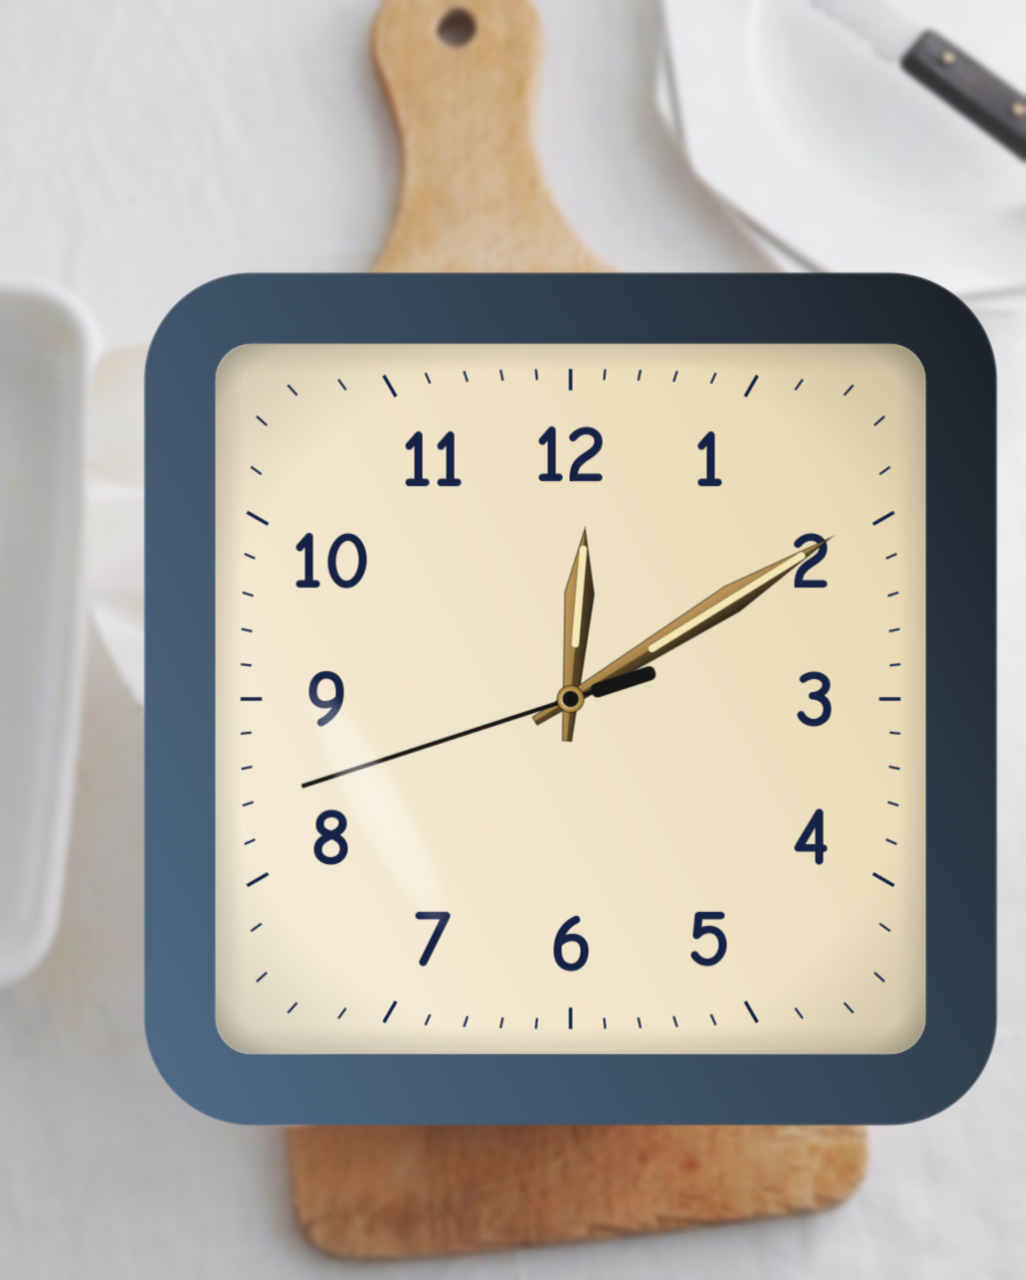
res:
12:09:42
